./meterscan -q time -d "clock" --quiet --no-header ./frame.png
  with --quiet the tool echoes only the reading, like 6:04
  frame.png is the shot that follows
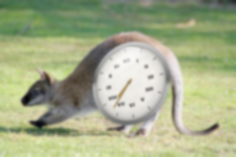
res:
7:37
